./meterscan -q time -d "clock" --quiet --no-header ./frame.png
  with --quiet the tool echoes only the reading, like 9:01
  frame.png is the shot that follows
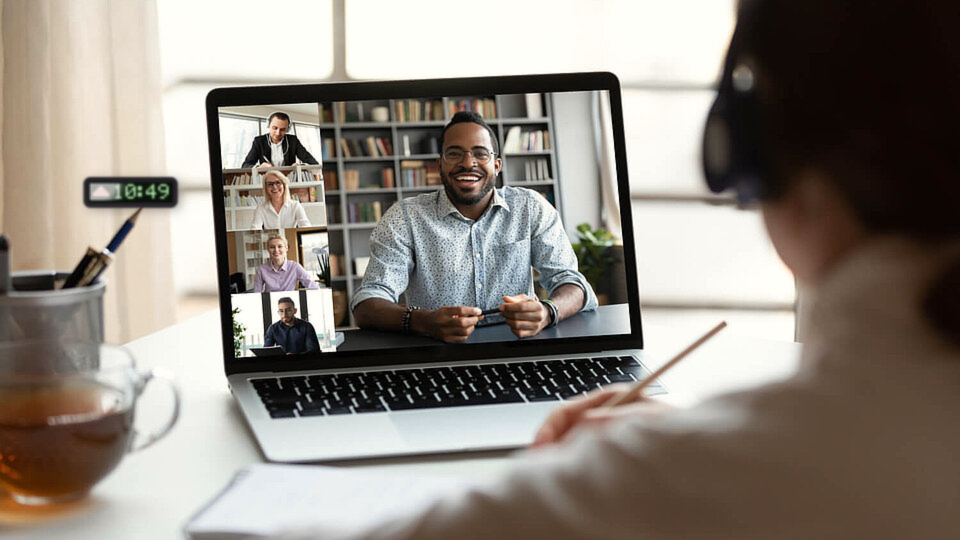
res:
10:49
